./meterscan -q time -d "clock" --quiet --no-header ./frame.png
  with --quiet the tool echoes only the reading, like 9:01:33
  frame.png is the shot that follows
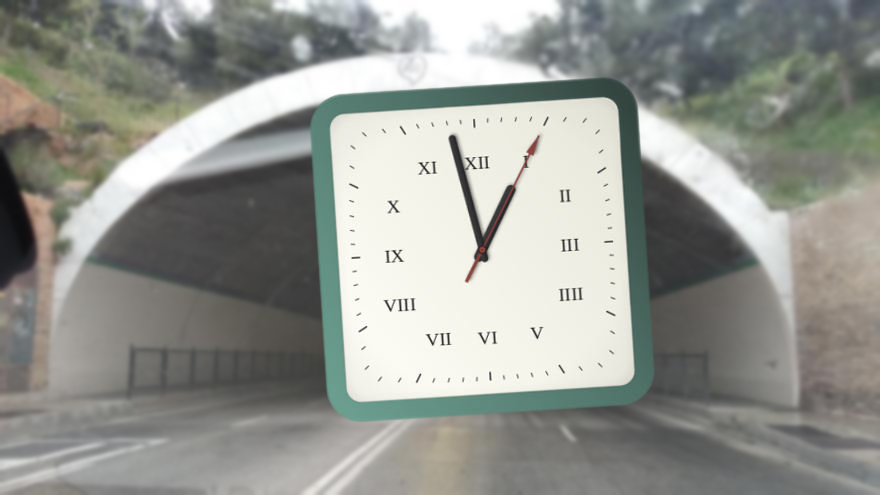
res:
12:58:05
